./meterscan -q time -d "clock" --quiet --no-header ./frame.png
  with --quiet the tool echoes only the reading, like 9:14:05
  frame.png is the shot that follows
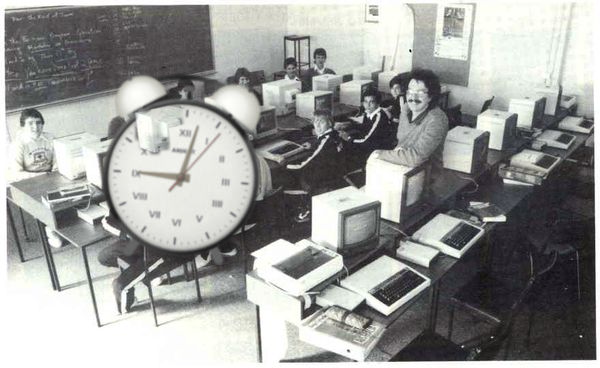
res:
9:02:06
